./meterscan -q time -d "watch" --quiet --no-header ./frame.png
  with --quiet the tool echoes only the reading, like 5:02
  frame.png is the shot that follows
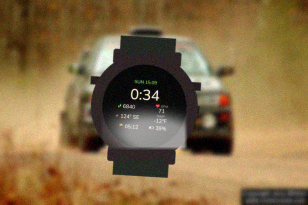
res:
0:34
